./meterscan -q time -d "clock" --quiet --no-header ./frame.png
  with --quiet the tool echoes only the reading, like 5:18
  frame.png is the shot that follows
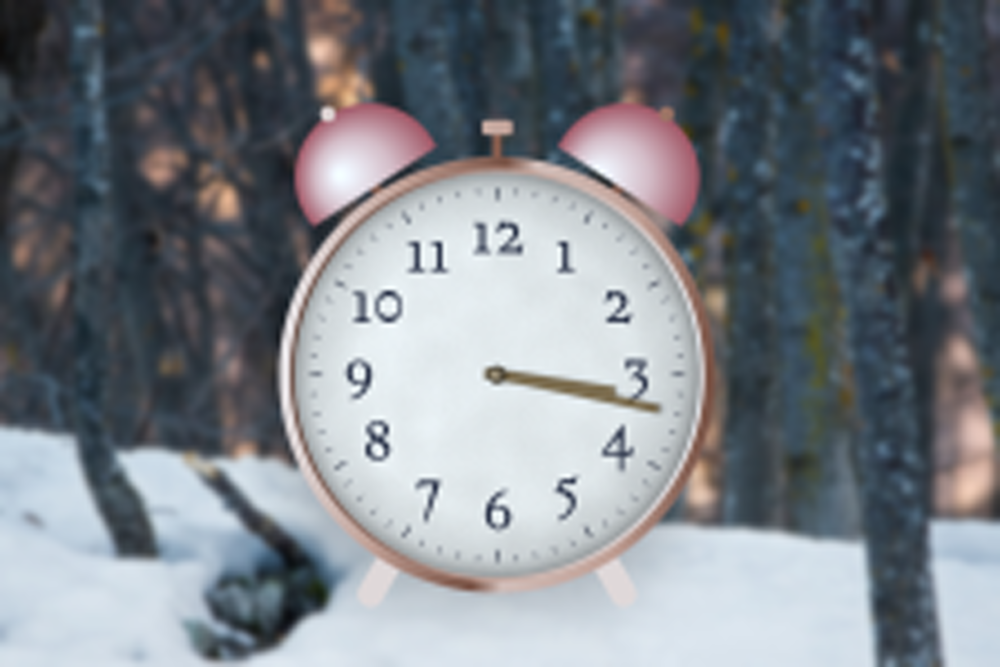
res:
3:17
